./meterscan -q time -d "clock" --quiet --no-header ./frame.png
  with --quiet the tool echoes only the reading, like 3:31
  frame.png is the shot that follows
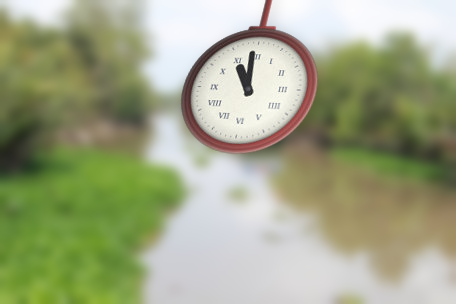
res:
10:59
